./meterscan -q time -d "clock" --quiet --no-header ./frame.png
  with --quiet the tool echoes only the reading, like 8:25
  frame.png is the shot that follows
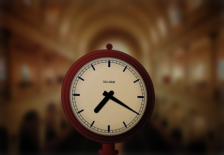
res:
7:20
